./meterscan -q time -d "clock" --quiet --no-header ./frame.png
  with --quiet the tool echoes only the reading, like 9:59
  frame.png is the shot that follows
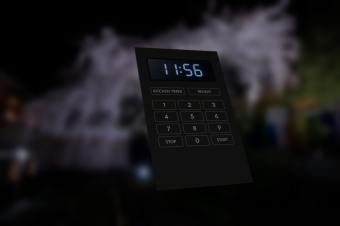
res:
11:56
